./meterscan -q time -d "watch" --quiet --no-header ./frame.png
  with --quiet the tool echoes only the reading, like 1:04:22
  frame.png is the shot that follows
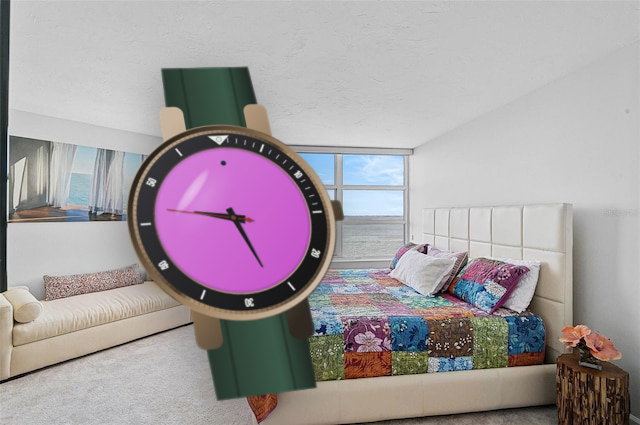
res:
9:26:47
